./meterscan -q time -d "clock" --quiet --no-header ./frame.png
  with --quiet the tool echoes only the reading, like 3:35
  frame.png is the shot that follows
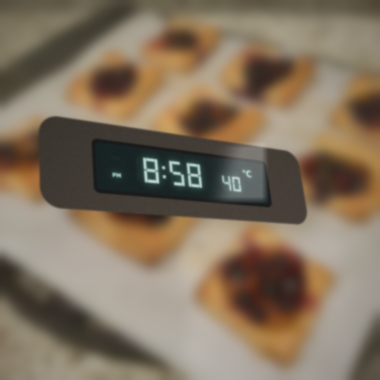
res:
8:58
